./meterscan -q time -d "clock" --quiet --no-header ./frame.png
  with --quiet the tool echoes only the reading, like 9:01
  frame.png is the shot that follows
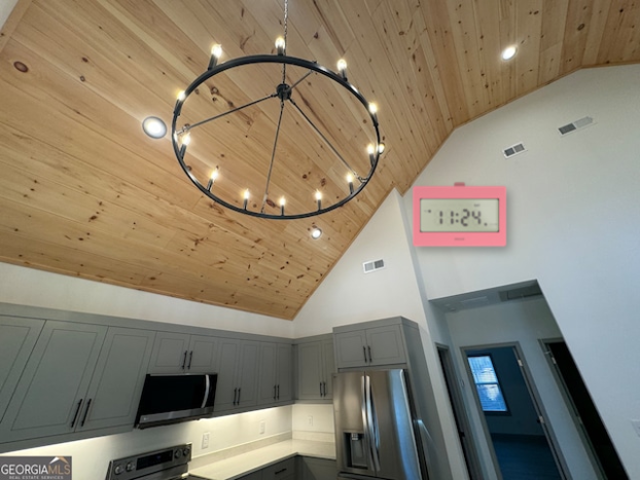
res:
11:24
